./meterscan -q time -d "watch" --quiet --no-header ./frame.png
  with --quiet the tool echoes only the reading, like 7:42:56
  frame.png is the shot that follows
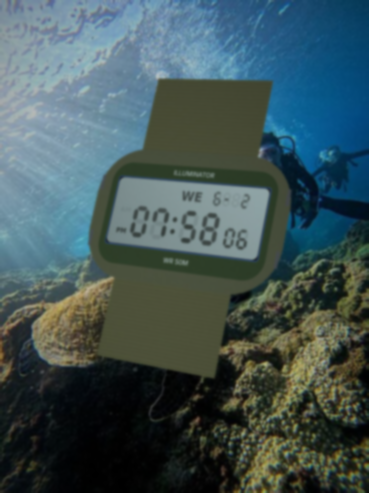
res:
7:58:06
